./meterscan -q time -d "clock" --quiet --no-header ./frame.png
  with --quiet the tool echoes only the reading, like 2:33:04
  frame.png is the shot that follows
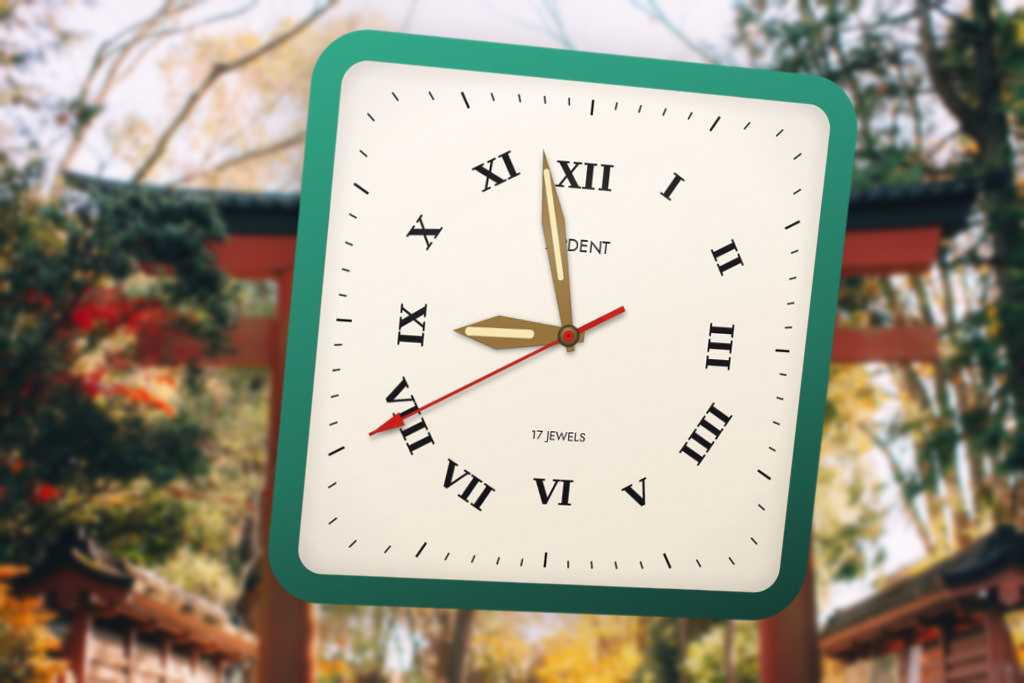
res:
8:57:40
